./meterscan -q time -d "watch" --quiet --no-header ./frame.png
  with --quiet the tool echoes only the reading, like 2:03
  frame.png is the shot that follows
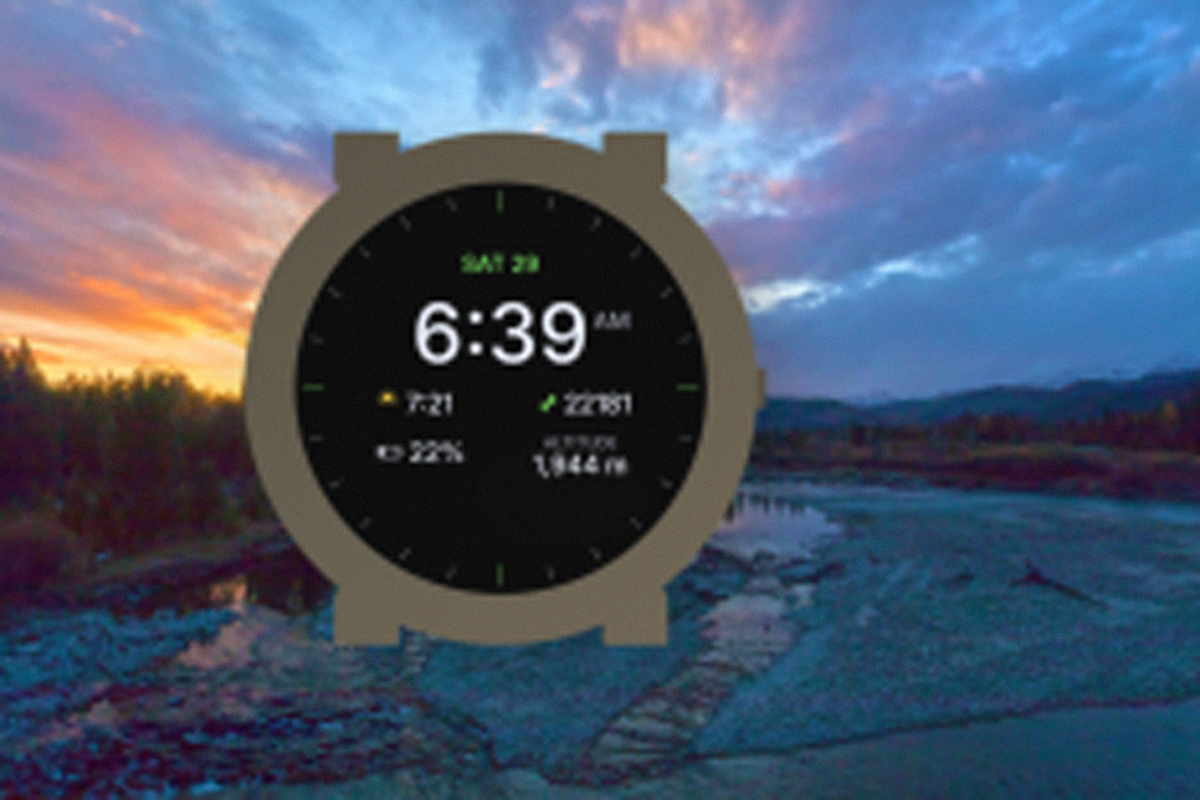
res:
6:39
